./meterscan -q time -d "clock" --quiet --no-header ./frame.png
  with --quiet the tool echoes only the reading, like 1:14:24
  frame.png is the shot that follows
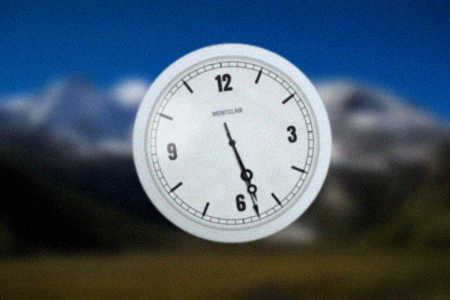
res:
5:27:28
